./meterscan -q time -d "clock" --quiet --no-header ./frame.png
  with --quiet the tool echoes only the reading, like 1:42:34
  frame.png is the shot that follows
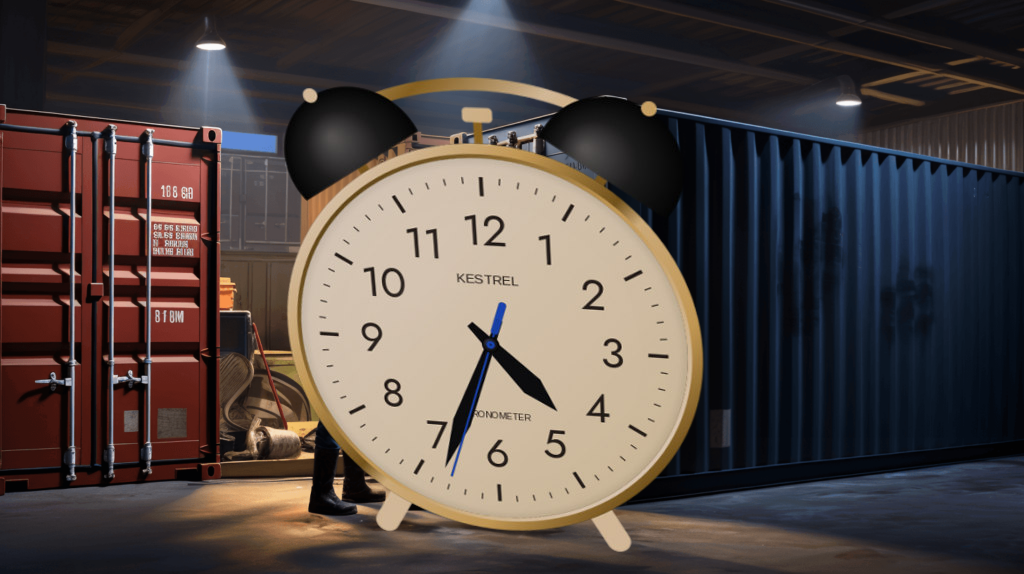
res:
4:33:33
